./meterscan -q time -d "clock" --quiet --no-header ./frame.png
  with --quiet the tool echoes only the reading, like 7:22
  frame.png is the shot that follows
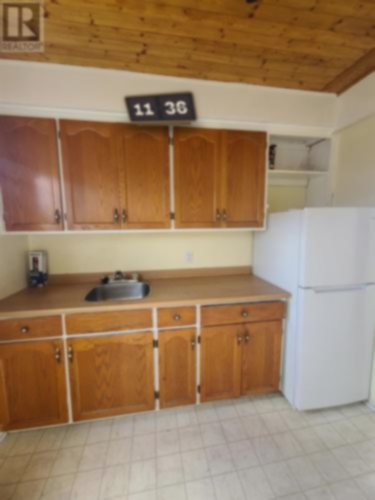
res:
11:36
